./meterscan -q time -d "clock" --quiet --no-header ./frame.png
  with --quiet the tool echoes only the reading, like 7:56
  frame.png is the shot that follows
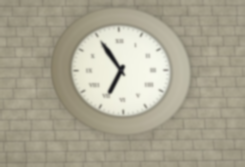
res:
6:55
